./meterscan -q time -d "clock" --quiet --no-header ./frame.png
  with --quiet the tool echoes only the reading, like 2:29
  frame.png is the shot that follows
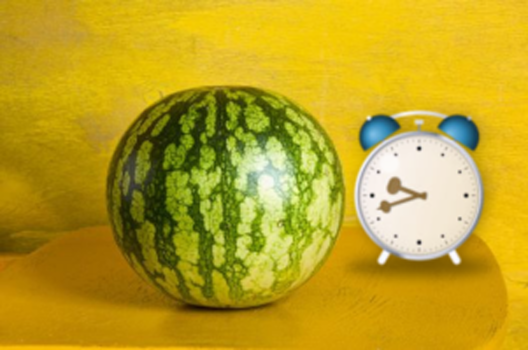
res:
9:42
